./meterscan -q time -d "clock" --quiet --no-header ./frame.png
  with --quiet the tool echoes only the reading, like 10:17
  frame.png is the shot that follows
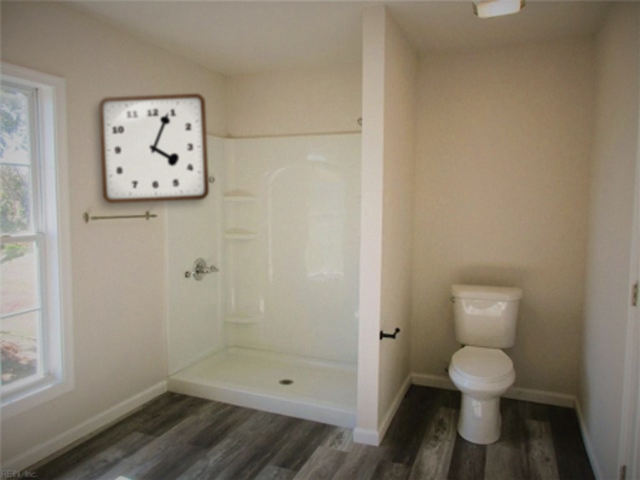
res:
4:04
